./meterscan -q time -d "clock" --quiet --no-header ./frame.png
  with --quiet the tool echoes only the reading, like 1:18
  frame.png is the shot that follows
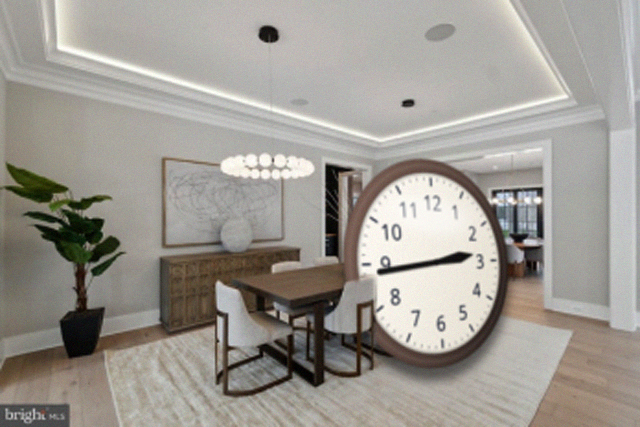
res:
2:44
